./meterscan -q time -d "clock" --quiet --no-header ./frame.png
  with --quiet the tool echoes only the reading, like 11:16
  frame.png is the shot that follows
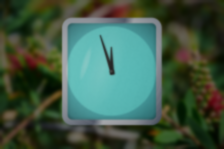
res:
11:57
